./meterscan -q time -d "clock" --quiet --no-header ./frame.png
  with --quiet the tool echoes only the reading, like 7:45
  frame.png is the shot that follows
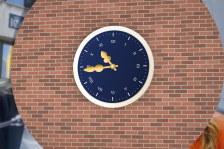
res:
10:44
